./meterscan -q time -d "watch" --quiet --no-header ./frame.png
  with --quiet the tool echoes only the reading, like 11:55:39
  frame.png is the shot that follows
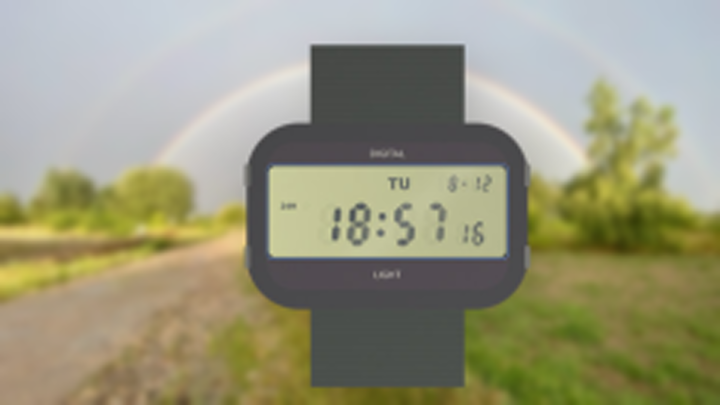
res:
18:57:16
